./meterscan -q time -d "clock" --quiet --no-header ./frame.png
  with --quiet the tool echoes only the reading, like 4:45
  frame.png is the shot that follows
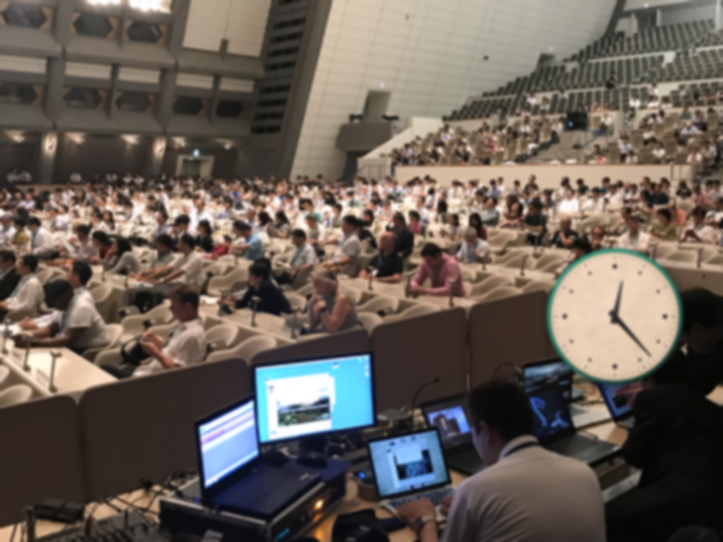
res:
12:23
